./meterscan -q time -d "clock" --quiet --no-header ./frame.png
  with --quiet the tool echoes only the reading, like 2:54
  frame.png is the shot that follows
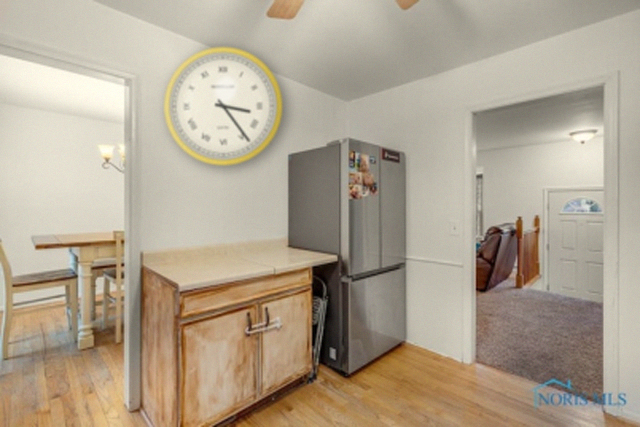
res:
3:24
